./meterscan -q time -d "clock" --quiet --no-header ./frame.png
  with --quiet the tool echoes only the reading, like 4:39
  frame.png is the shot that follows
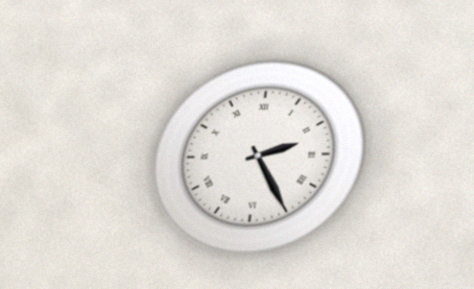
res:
2:25
